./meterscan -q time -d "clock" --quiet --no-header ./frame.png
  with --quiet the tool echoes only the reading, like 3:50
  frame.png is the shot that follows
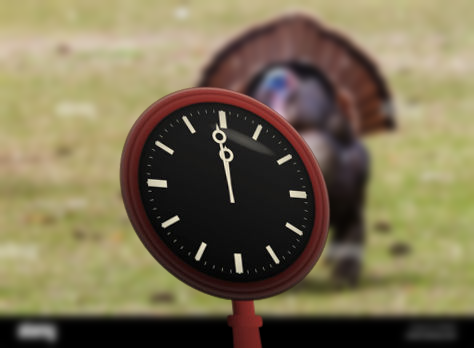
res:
11:59
